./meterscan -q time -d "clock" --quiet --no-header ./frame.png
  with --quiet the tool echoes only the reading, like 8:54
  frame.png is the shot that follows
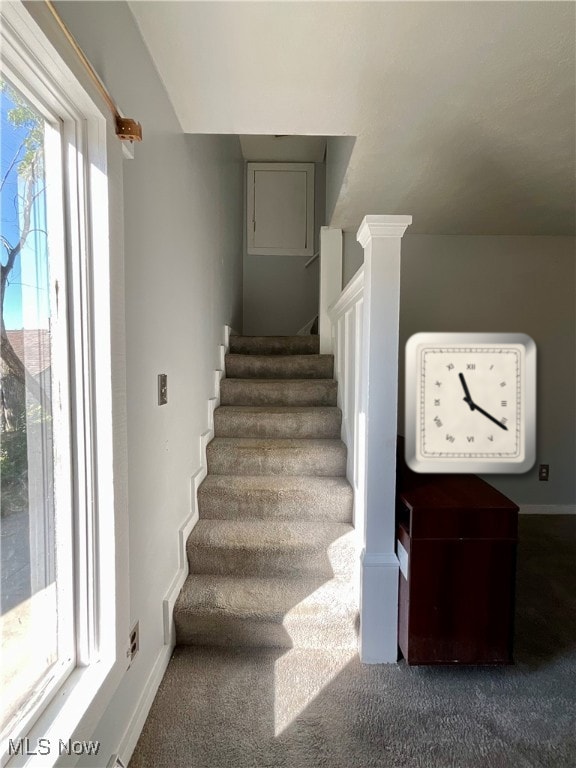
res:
11:21
